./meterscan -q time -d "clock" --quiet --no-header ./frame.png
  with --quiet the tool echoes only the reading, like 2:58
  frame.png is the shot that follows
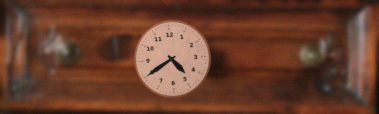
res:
4:40
